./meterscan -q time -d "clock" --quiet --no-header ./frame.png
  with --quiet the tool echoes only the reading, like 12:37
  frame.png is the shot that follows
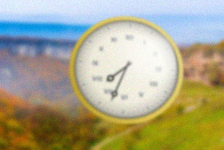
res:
7:33
